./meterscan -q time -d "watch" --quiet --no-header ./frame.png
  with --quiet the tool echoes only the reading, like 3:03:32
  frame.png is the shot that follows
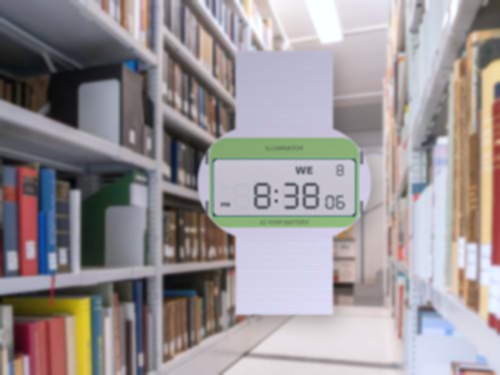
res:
8:38:06
